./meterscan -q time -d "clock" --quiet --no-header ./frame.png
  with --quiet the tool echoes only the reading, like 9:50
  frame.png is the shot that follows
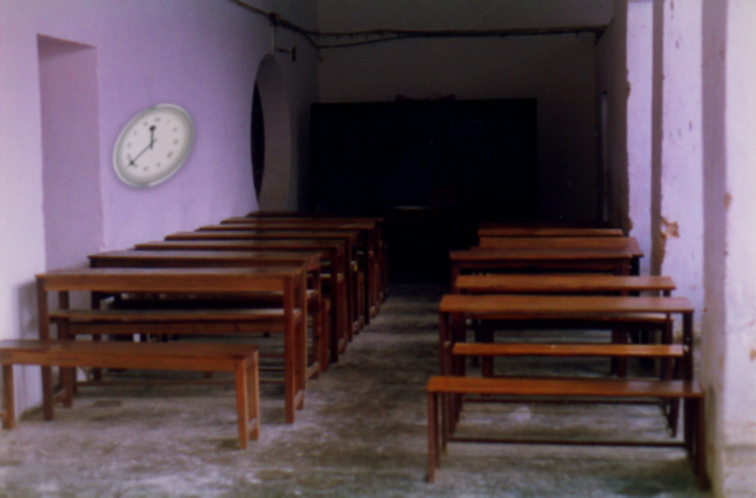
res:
11:37
